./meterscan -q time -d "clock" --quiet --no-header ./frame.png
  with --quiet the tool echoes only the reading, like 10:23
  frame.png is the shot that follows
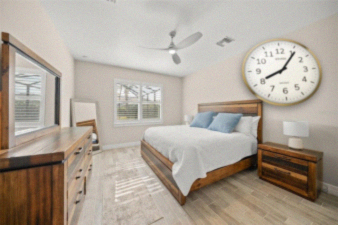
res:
8:06
